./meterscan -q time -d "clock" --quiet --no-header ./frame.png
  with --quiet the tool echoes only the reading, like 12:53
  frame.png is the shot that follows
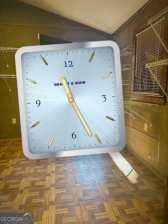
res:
11:26
